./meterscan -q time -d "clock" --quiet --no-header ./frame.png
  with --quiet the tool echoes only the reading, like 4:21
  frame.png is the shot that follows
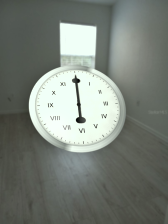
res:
6:00
